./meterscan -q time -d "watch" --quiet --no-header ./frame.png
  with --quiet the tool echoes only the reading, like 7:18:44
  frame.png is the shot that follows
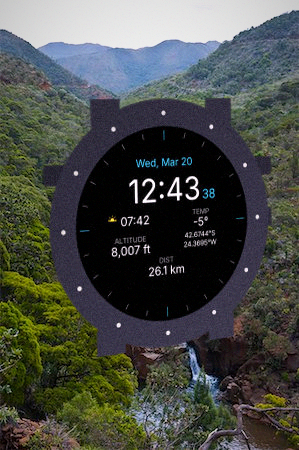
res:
12:43:38
